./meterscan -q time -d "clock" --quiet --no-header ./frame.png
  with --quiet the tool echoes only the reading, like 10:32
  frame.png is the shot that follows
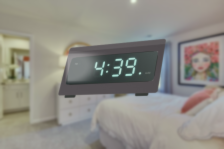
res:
4:39
